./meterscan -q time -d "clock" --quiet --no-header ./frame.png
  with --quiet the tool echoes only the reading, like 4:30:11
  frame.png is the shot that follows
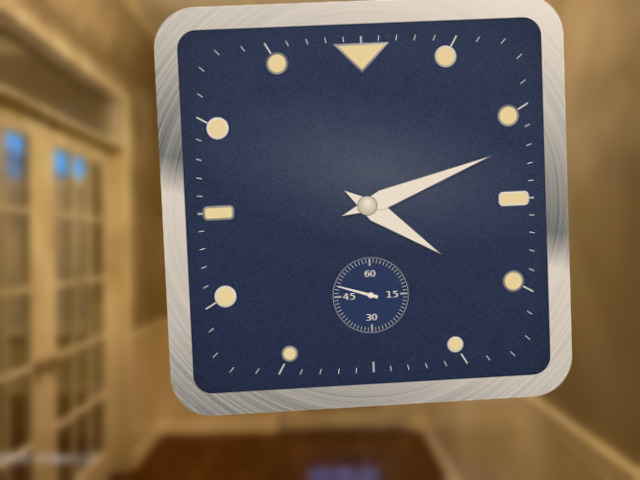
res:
4:11:48
